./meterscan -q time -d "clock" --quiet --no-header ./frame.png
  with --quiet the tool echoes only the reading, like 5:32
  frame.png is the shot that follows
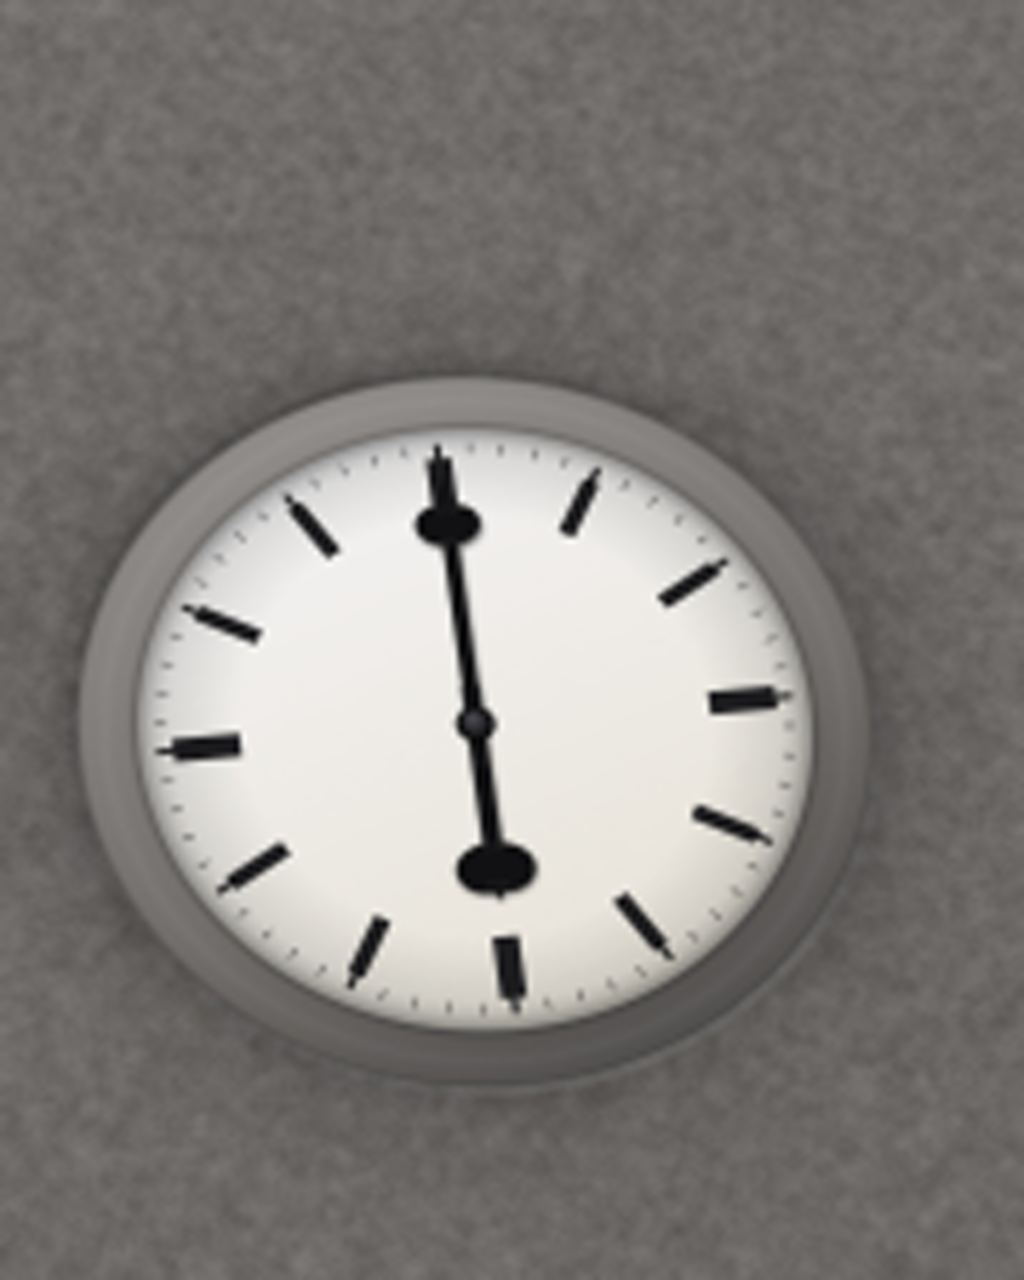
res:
6:00
